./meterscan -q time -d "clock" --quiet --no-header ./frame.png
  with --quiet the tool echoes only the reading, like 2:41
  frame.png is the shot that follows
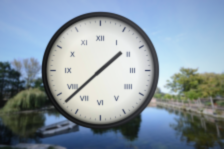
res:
1:38
